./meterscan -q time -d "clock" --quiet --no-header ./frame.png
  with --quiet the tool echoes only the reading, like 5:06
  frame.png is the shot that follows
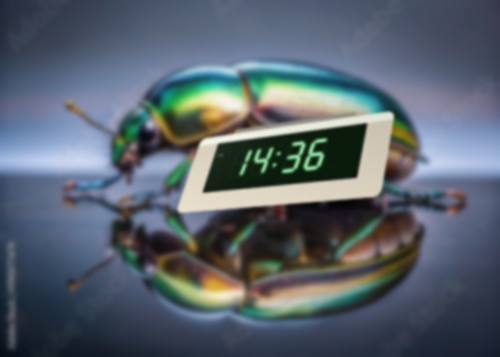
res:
14:36
